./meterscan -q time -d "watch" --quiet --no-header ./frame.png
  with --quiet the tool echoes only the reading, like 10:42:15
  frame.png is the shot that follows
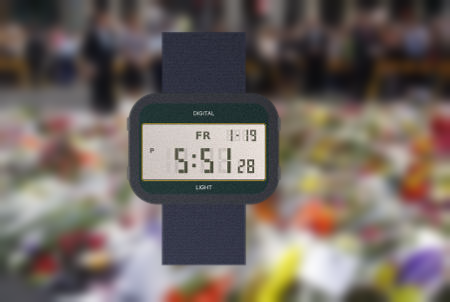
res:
5:51:28
